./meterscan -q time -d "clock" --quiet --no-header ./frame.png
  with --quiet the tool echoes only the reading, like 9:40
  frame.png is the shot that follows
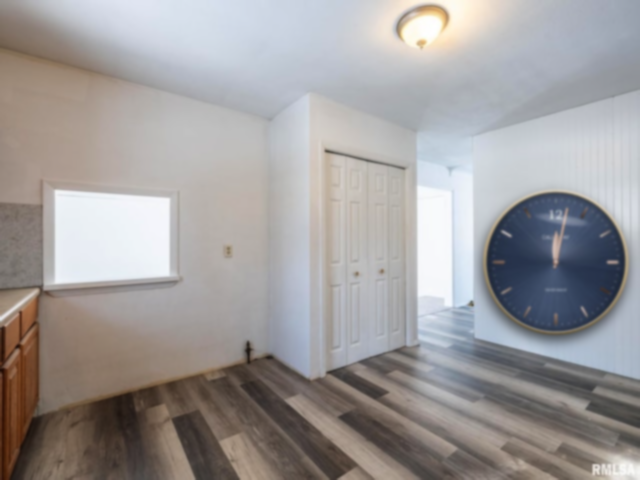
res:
12:02
